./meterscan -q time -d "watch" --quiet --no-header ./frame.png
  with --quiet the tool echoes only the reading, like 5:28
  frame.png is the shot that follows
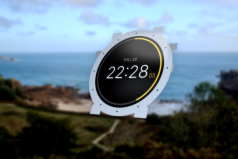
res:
22:28
